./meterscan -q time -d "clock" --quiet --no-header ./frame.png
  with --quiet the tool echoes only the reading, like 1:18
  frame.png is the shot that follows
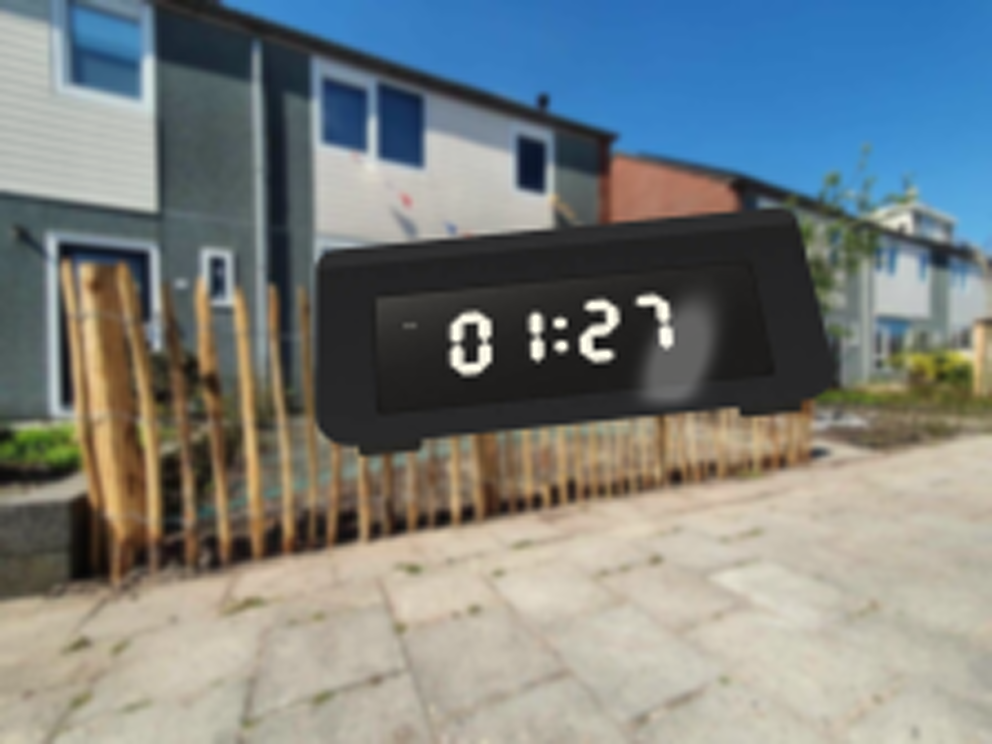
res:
1:27
